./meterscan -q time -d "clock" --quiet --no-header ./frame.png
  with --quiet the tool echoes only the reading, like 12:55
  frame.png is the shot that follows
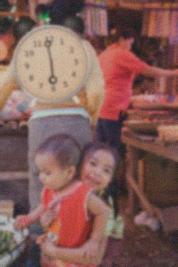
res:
5:59
